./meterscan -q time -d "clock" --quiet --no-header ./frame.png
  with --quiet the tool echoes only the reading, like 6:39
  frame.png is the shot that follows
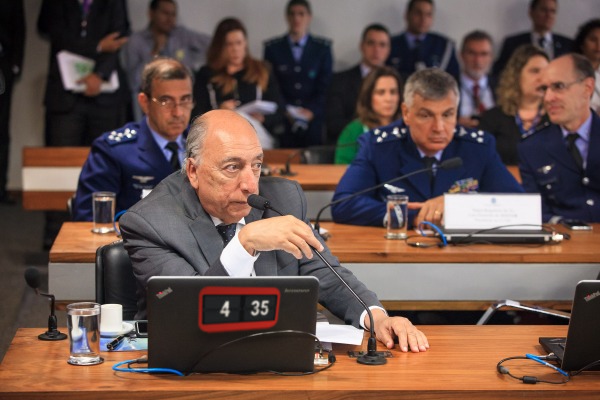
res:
4:35
